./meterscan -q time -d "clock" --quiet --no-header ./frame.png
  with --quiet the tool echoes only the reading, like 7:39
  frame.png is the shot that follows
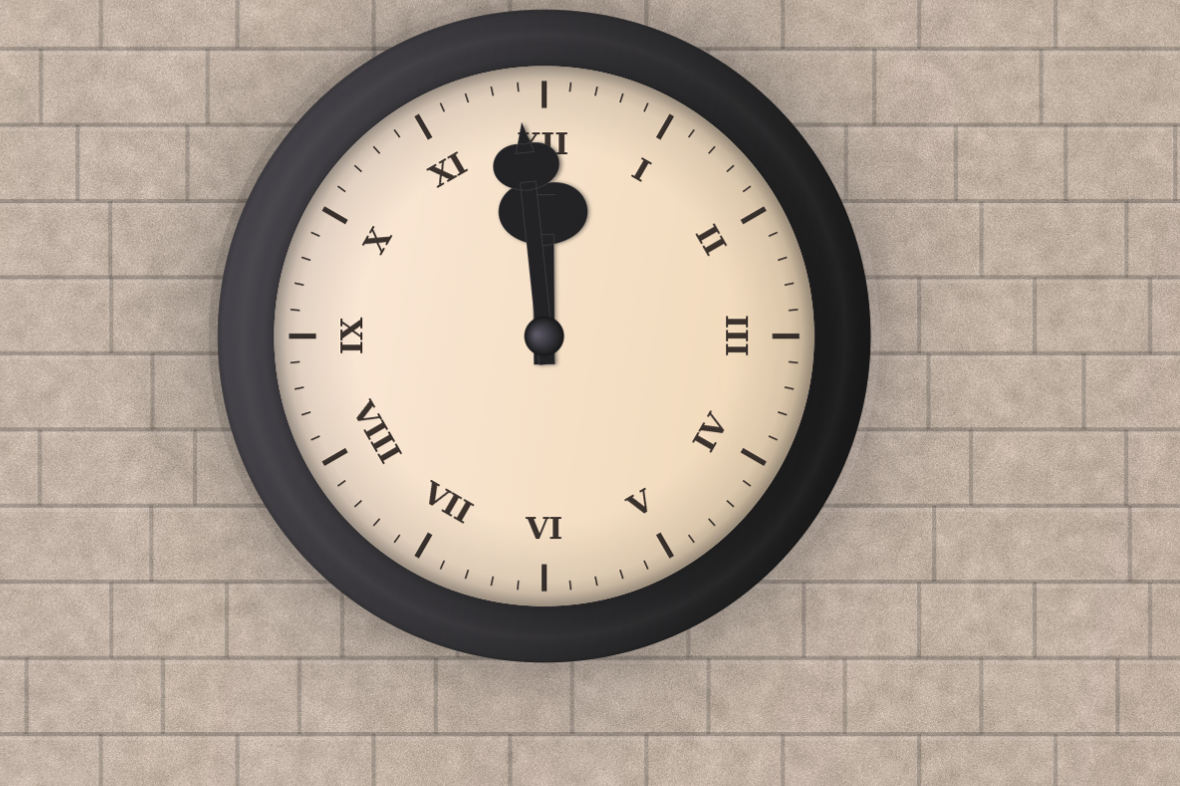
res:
11:59
